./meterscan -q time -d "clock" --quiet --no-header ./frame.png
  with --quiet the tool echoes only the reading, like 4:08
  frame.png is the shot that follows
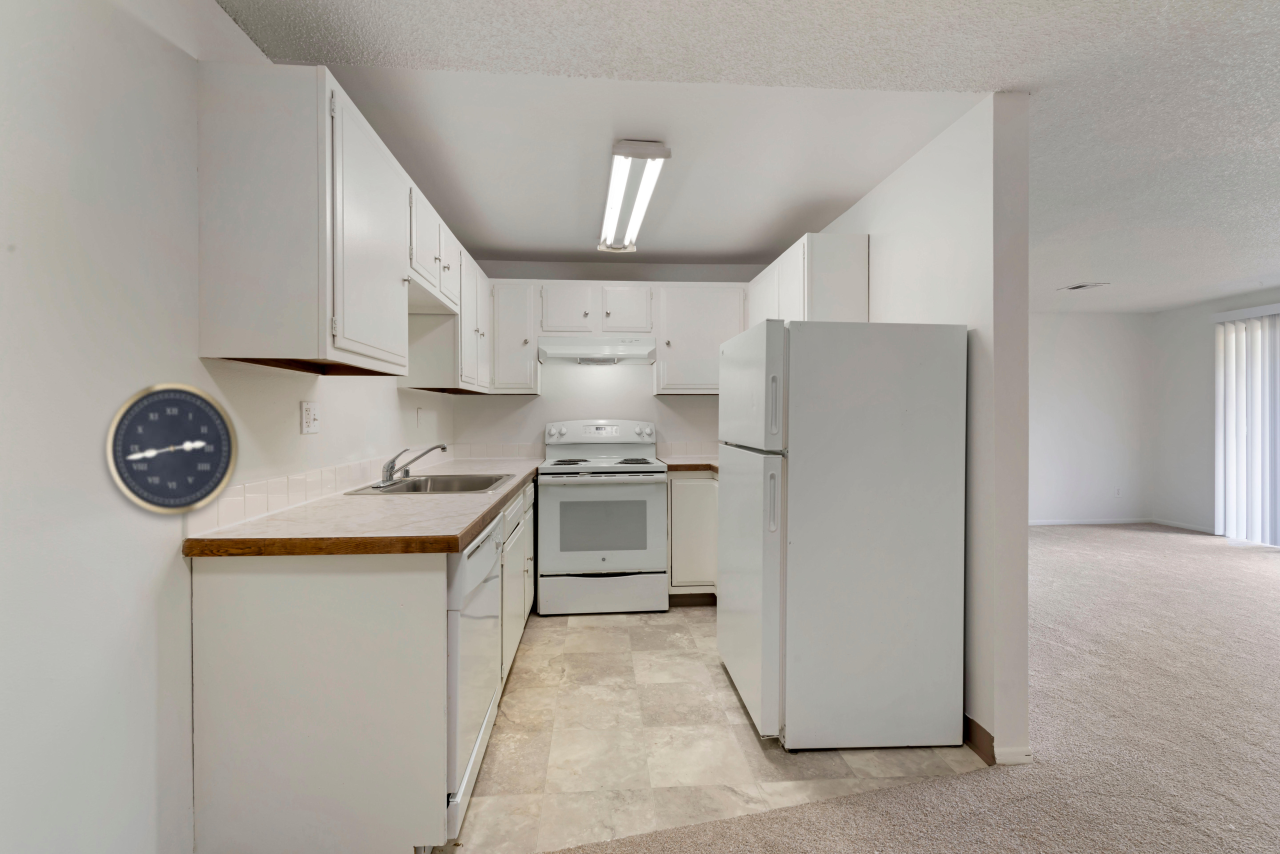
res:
2:43
